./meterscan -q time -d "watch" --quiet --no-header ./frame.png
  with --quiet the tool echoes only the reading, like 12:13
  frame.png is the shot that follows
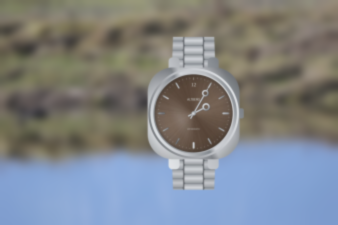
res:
2:05
